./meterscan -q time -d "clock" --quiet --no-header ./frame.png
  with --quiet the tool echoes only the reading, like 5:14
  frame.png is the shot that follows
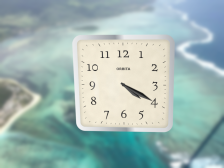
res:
4:20
